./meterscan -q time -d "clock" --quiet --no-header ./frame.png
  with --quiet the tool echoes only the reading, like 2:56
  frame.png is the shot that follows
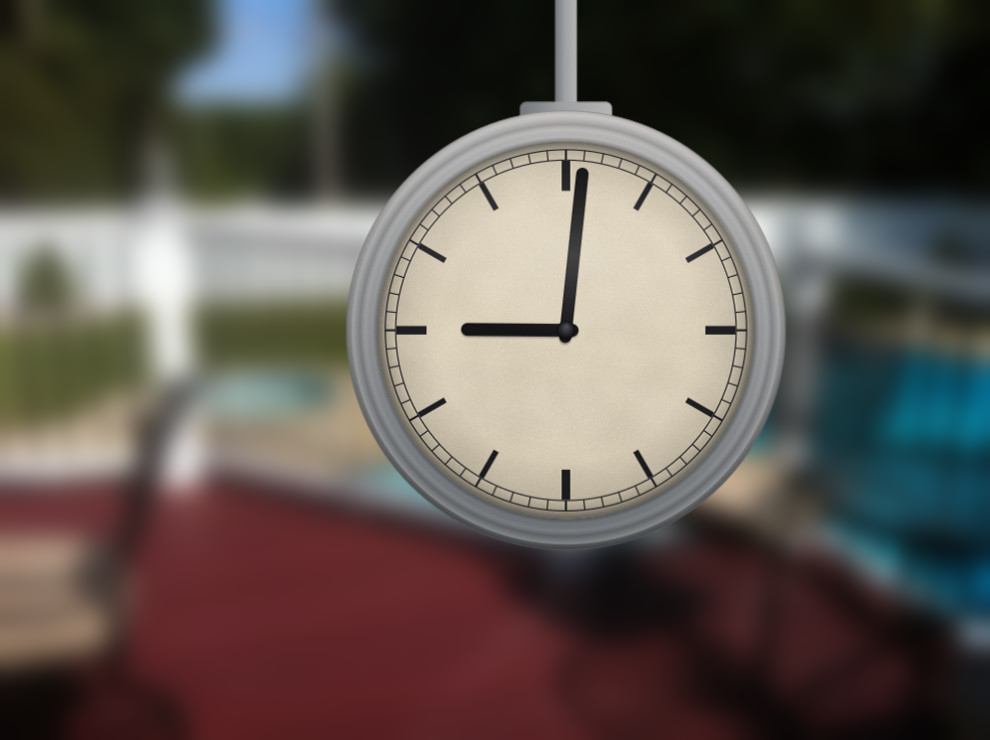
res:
9:01
